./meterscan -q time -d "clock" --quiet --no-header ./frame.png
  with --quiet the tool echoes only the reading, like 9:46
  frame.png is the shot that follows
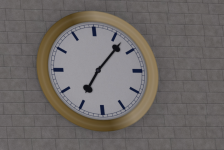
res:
7:07
